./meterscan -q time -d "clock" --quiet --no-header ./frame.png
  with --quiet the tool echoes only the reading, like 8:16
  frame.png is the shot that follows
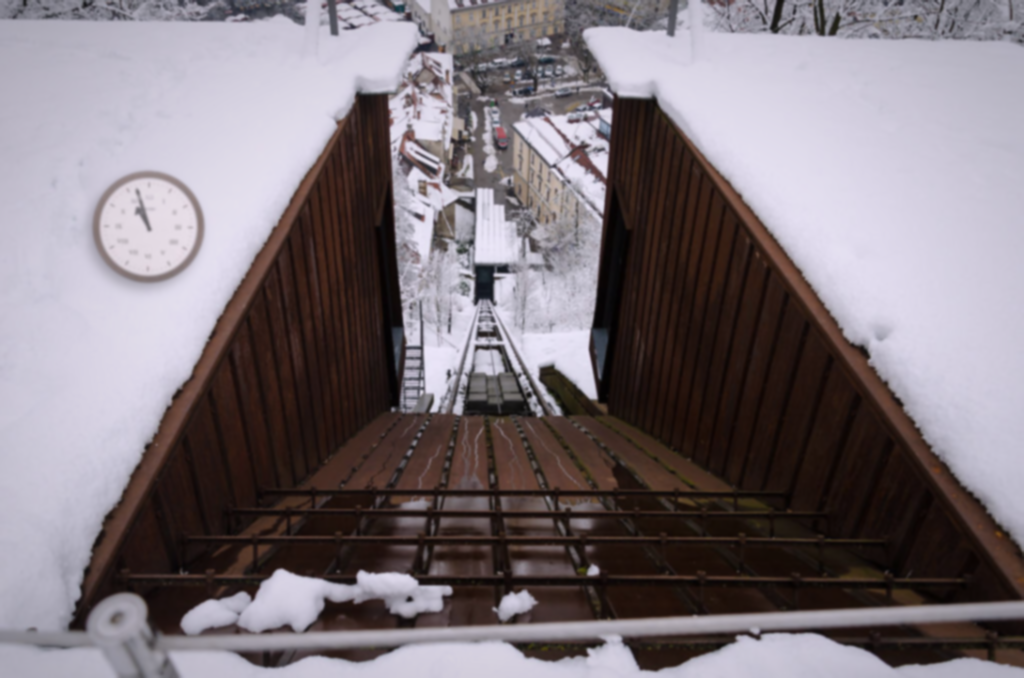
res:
10:57
